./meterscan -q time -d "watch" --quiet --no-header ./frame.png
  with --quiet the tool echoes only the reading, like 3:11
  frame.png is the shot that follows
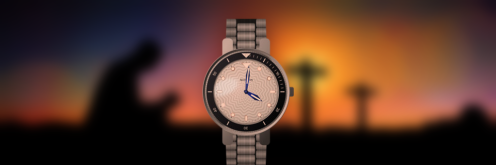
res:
4:01
